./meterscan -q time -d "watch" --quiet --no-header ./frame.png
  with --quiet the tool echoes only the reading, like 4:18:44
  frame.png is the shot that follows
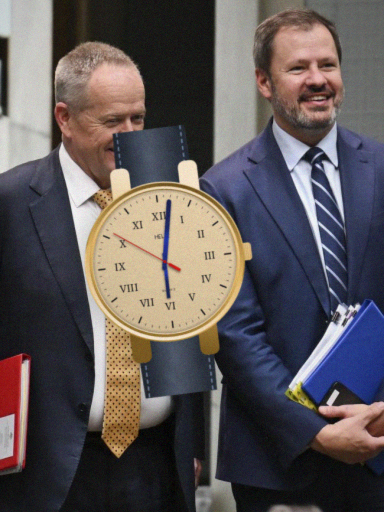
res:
6:01:51
